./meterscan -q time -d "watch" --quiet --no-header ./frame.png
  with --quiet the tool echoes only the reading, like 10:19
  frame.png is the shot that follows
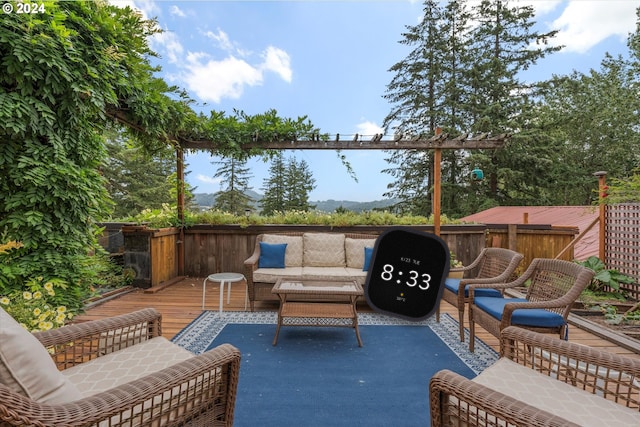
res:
8:33
